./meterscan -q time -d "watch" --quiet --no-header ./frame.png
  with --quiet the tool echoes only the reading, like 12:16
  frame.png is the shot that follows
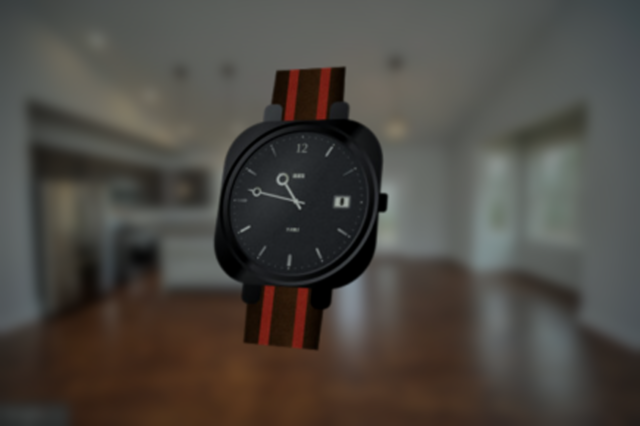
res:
10:47
